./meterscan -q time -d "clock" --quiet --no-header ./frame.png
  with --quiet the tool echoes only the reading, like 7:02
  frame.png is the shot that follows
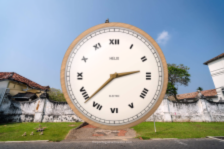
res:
2:38
